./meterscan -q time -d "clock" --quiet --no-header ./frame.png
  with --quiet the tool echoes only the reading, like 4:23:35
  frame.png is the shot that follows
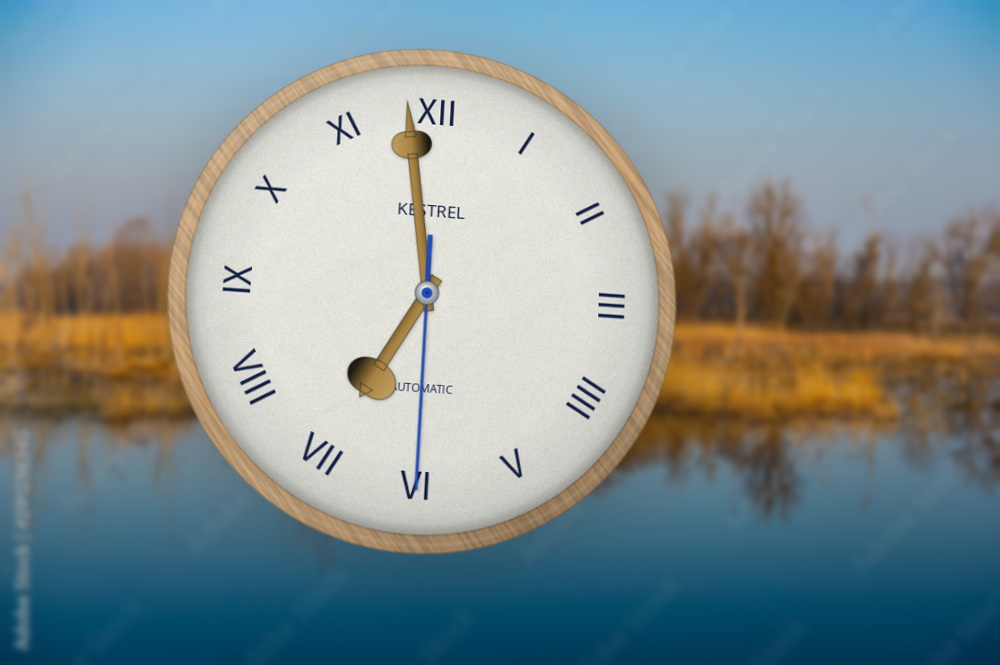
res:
6:58:30
